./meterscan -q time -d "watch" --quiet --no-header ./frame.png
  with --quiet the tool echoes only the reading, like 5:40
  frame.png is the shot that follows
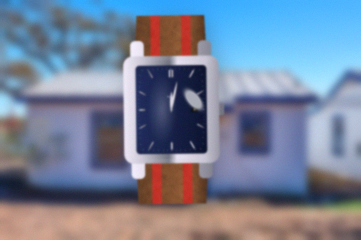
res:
12:02
